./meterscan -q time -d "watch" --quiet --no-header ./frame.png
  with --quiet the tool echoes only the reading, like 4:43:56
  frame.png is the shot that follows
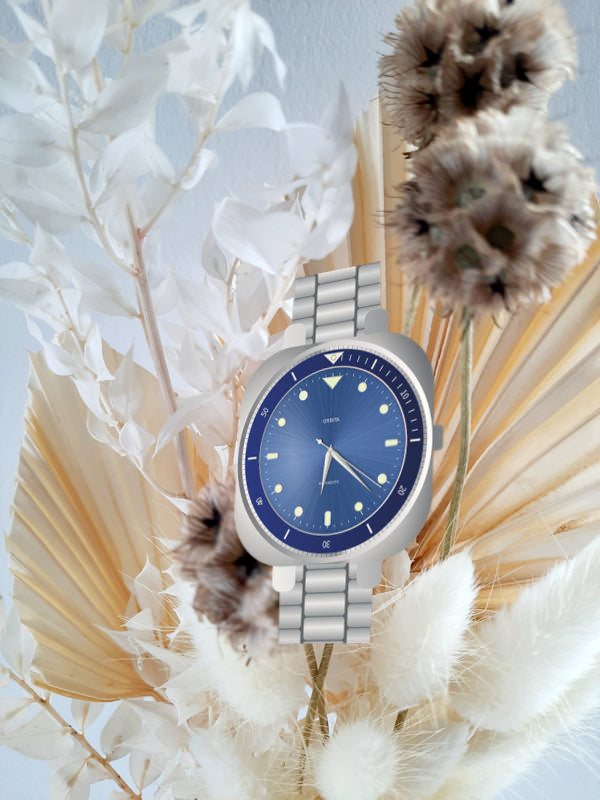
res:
6:22:21
